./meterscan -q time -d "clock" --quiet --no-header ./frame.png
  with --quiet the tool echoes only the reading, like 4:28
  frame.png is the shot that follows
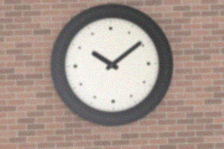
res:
10:09
